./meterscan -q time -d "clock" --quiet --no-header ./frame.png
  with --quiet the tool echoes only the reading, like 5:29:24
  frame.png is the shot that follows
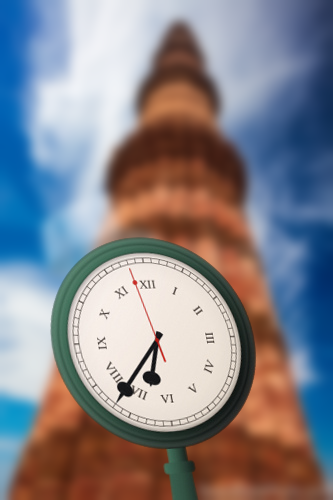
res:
6:36:58
